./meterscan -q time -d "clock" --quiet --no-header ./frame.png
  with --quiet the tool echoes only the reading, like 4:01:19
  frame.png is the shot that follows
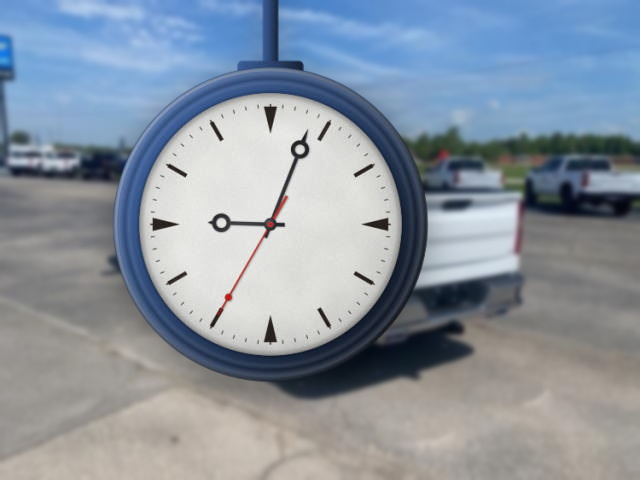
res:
9:03:35
